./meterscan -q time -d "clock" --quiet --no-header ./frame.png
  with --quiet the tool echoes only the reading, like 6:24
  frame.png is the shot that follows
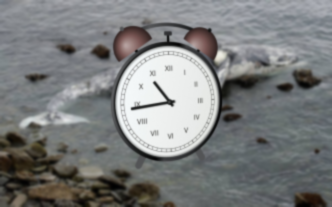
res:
10:44
